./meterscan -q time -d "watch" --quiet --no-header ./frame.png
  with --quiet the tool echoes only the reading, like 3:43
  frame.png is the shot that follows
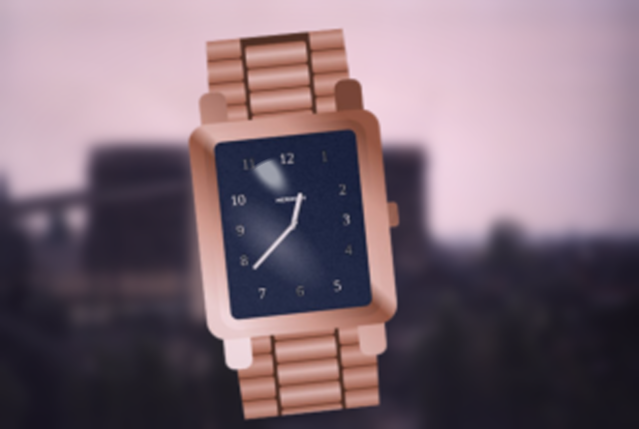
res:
12:38
